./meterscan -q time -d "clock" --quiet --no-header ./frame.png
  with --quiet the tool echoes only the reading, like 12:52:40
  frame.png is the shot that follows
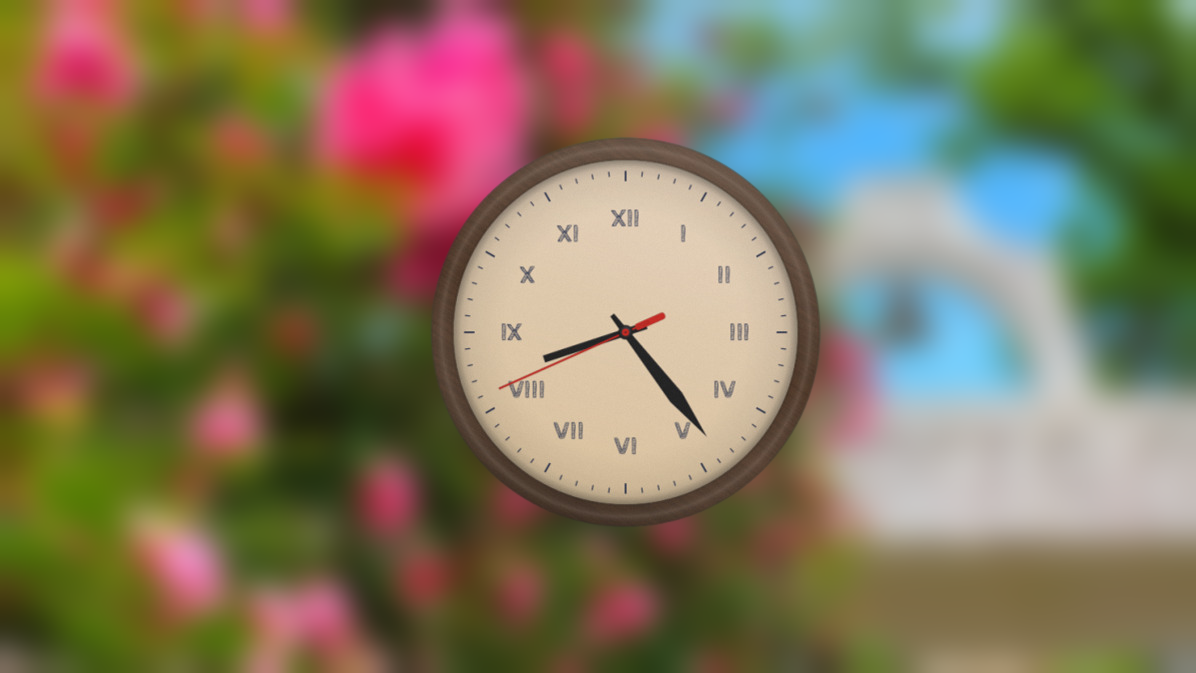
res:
8:23:41
